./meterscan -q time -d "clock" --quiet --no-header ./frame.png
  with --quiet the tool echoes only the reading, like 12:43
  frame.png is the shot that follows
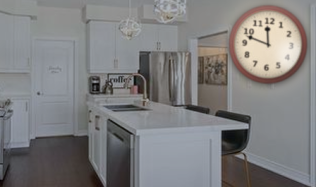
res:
11:48
